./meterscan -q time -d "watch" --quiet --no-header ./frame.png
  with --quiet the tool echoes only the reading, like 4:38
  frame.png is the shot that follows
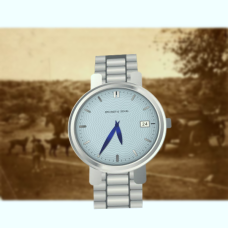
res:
5:35
